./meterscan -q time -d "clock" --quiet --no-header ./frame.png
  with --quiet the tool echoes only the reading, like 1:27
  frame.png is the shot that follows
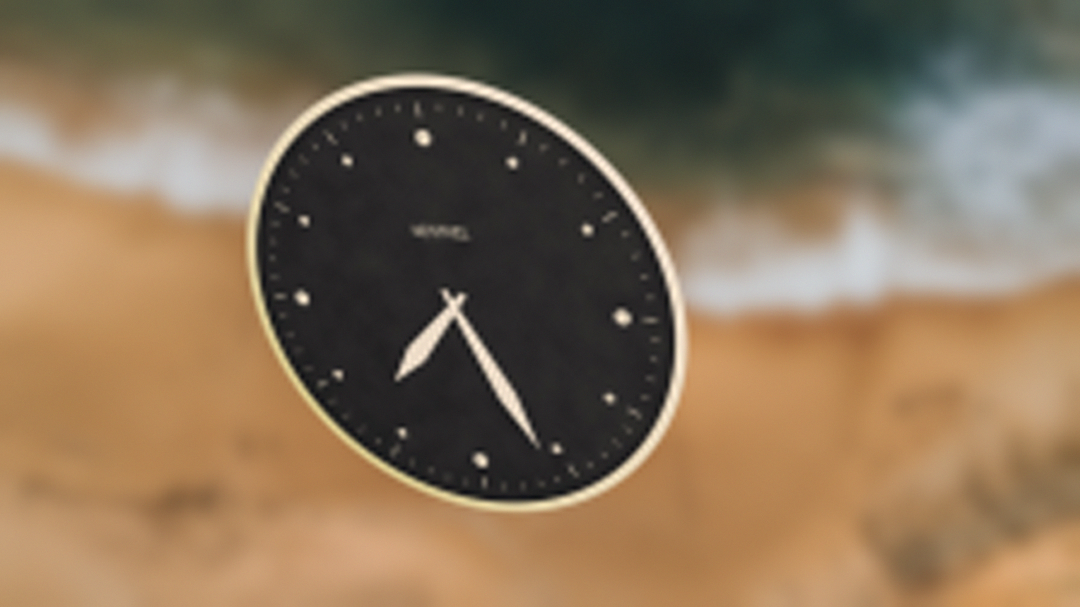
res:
7:26
